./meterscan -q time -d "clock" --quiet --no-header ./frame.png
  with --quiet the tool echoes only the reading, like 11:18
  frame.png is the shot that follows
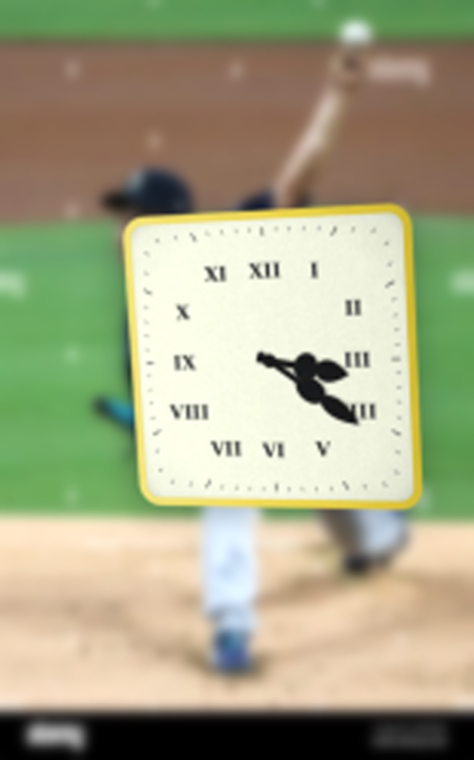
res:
3:21
